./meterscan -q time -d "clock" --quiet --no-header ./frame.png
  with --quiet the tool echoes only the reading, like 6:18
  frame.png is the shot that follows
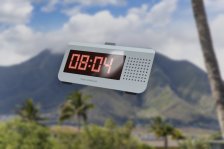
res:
8:04
